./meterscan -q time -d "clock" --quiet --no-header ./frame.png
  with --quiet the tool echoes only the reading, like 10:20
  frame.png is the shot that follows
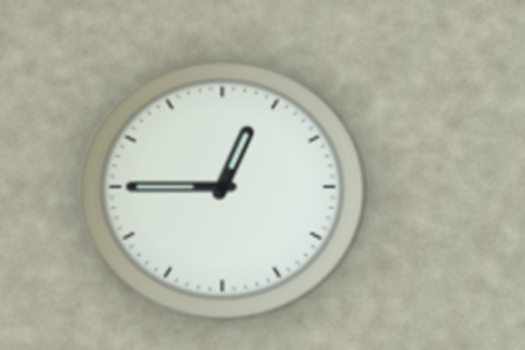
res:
12:45
